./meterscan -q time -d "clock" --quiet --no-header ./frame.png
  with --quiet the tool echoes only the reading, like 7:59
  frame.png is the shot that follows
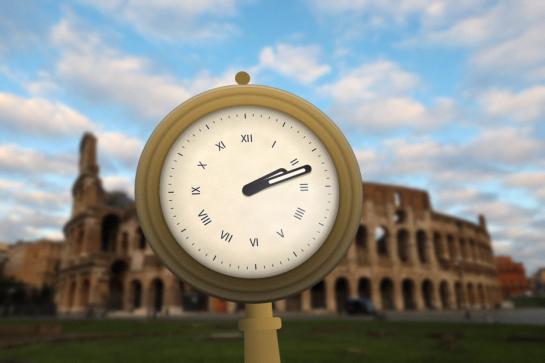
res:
2:12
